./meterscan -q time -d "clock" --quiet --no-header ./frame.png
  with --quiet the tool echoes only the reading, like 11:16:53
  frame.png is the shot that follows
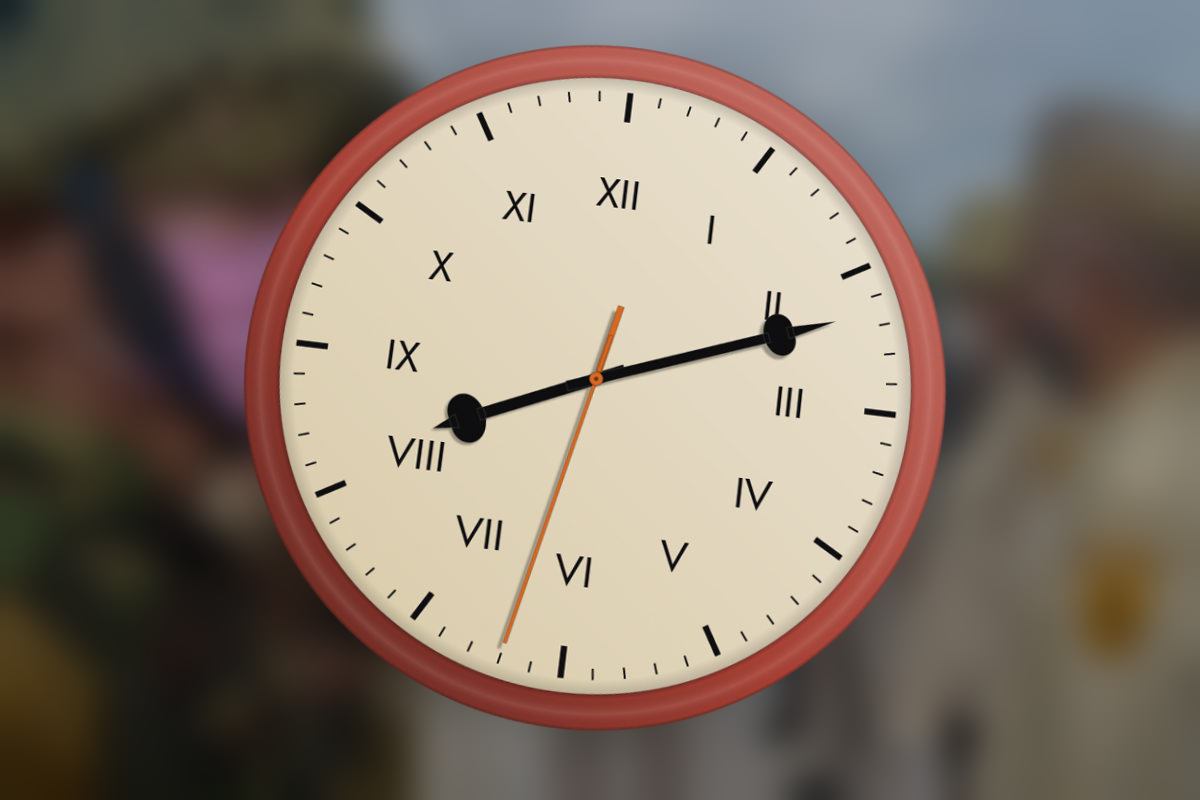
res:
8:11:32
